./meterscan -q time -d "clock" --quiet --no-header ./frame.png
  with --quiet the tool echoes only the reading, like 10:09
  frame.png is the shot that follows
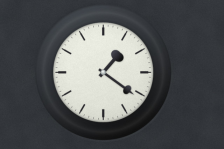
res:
1:21
